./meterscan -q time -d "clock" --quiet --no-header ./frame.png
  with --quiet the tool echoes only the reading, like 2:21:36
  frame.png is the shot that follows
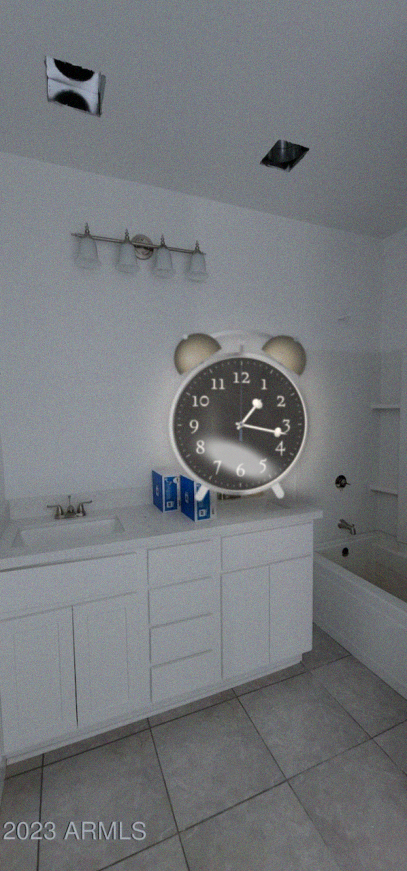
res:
1:17:00
